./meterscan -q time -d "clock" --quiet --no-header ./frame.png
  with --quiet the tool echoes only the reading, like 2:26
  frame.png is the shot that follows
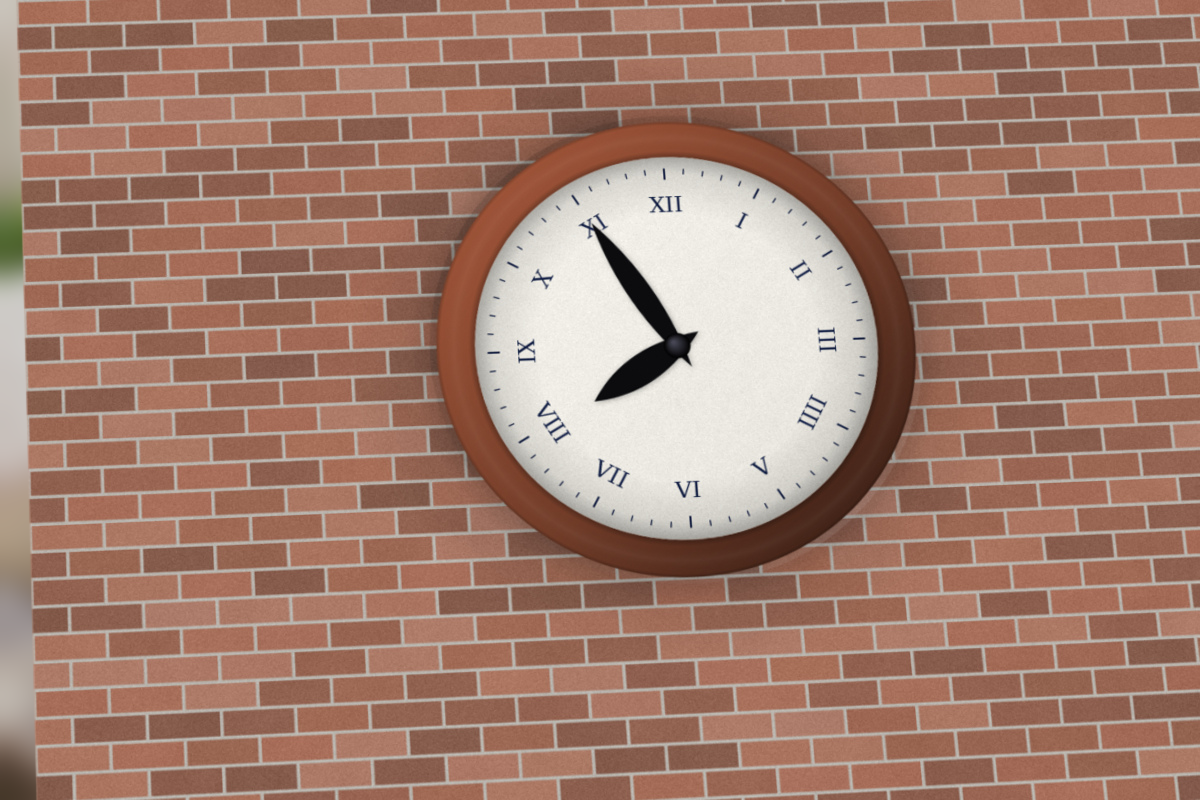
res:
7:55
